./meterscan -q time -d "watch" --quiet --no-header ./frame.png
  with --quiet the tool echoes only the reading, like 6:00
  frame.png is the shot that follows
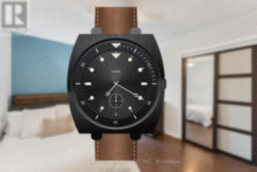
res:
7:20
